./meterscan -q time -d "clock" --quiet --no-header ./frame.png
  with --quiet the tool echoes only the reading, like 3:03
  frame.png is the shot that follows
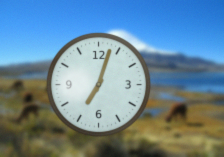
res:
7:03
